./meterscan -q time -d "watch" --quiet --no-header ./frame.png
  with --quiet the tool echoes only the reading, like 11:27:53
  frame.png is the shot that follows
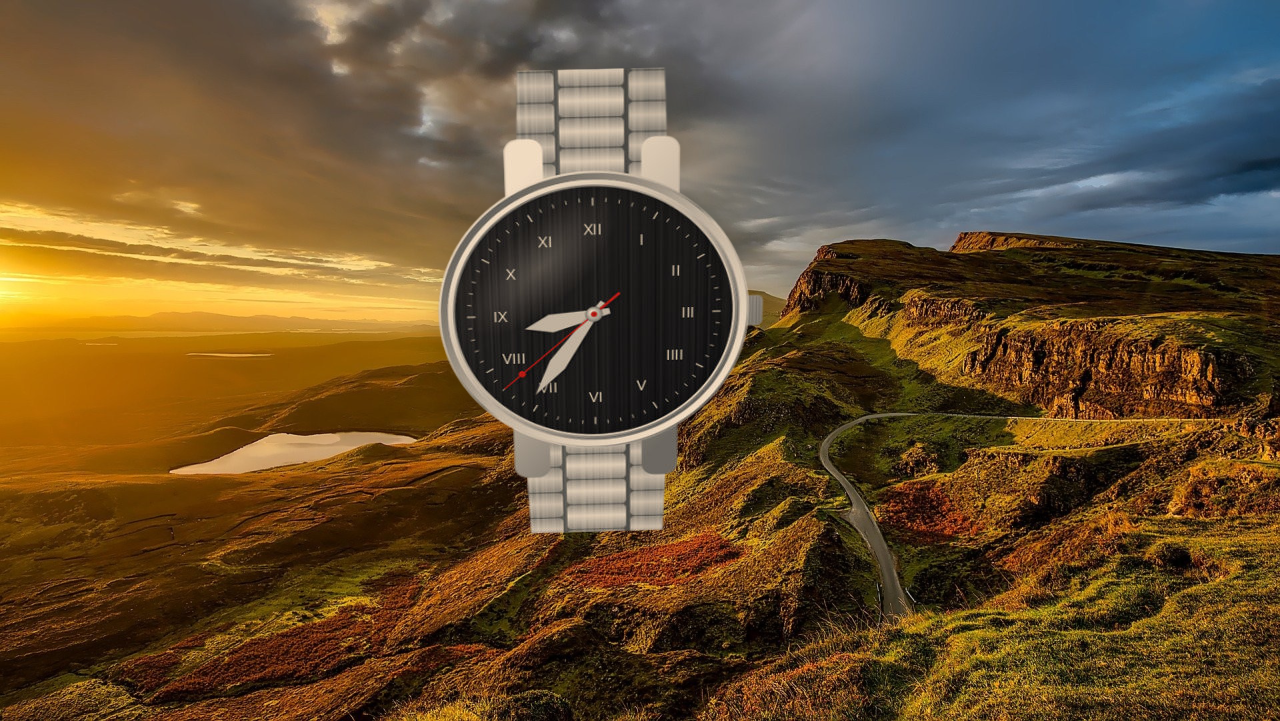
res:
8:35:38
